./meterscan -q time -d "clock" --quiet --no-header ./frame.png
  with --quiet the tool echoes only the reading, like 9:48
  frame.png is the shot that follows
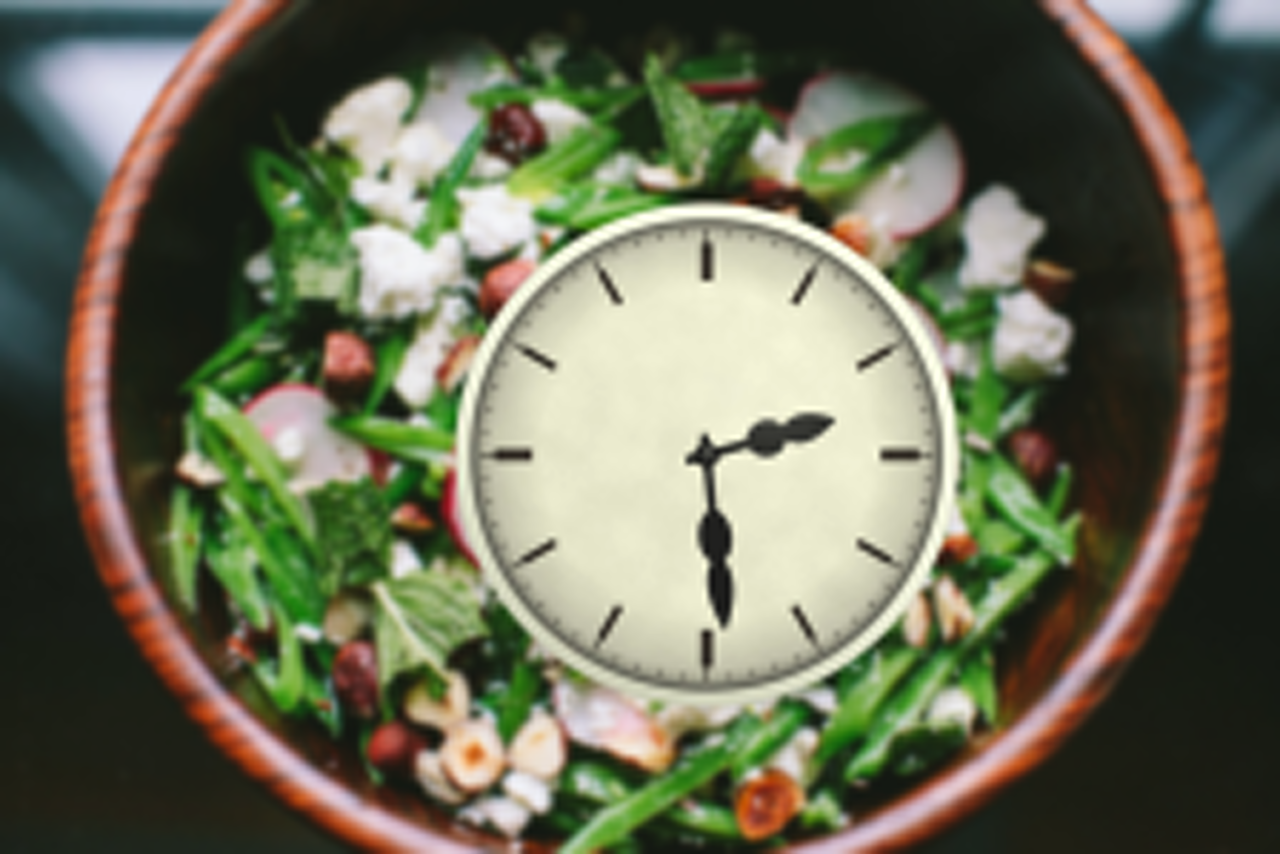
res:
2:29
